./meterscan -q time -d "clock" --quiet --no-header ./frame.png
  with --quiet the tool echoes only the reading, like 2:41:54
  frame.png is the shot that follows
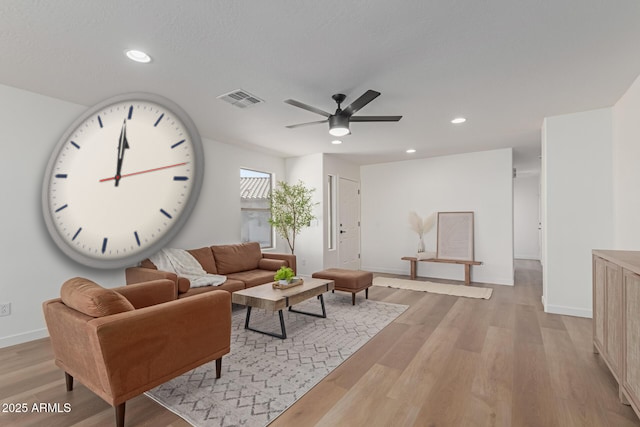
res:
11:59:13
